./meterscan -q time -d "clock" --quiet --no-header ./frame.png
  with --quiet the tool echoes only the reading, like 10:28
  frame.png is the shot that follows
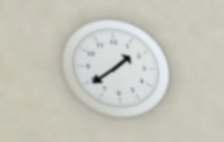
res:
1:39
